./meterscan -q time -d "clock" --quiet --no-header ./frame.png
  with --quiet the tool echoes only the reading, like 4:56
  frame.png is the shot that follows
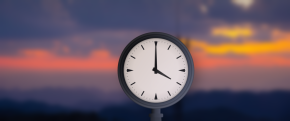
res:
4:00
